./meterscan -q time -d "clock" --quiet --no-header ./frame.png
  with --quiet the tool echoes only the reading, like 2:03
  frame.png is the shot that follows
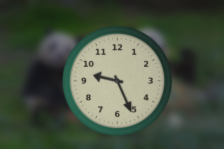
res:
9:26
